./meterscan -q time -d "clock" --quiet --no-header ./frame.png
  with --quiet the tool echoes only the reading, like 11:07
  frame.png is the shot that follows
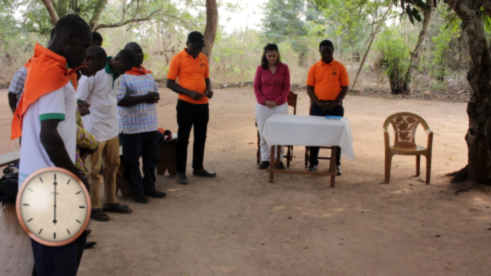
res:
6:00
